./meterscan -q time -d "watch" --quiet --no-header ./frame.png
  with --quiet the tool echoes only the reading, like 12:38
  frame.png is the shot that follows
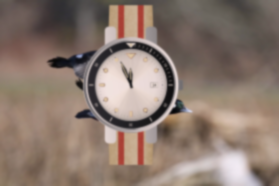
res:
11:56
